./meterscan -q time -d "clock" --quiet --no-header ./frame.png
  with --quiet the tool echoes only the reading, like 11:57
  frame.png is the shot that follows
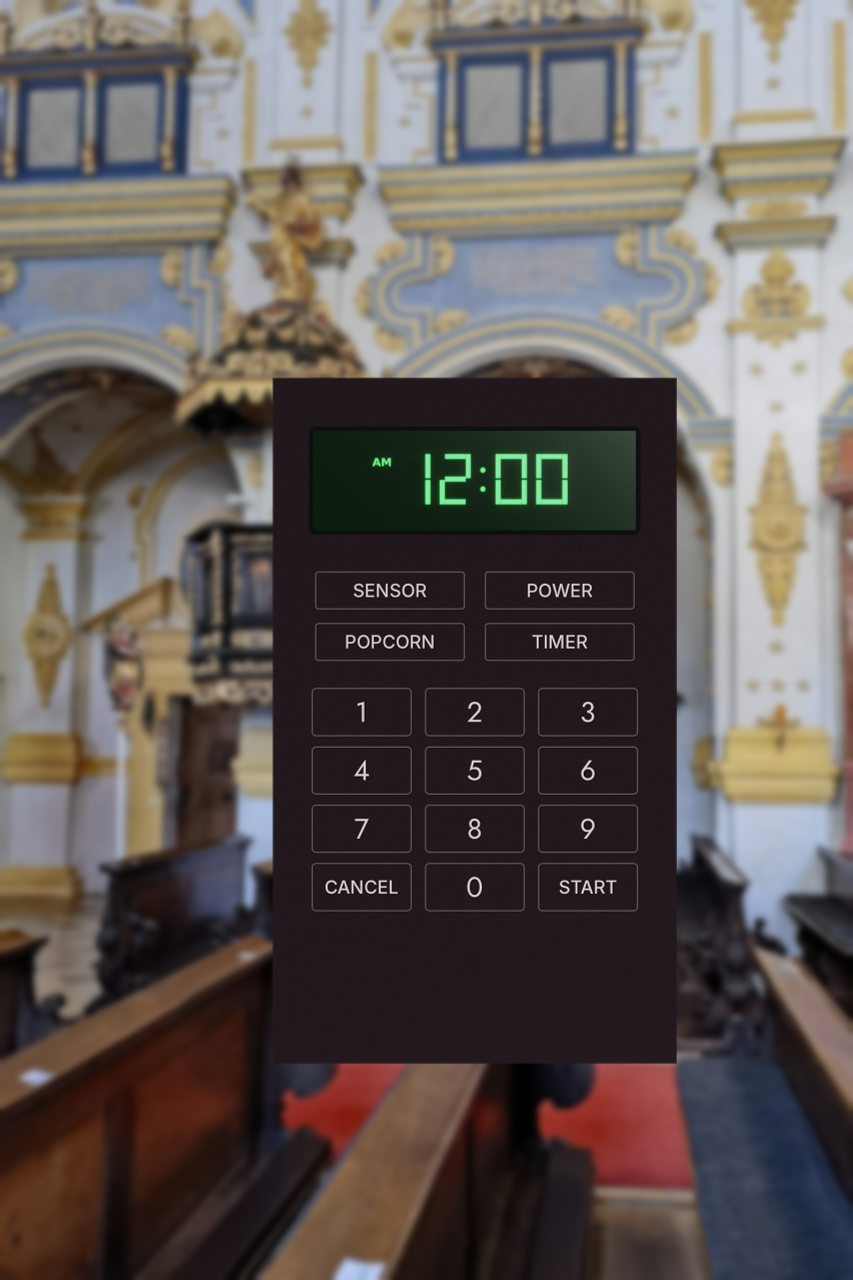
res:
12:00
